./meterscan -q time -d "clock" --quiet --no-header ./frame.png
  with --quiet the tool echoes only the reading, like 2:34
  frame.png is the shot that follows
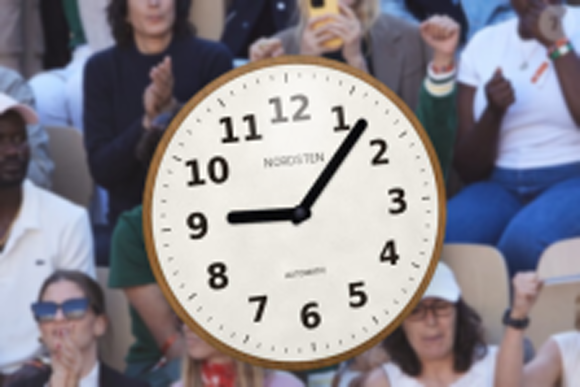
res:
9:07
